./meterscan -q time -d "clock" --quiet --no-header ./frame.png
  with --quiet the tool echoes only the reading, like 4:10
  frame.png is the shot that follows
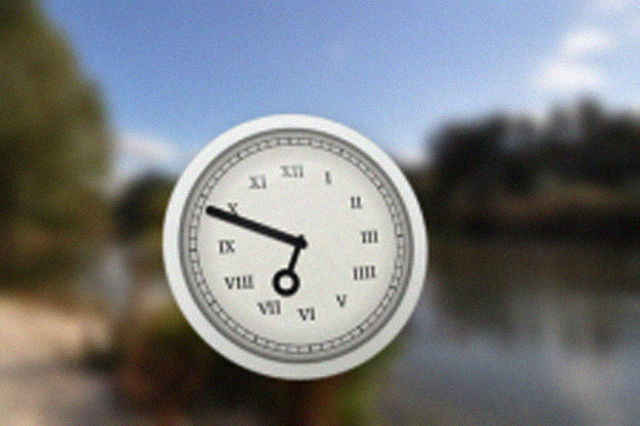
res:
6:49
